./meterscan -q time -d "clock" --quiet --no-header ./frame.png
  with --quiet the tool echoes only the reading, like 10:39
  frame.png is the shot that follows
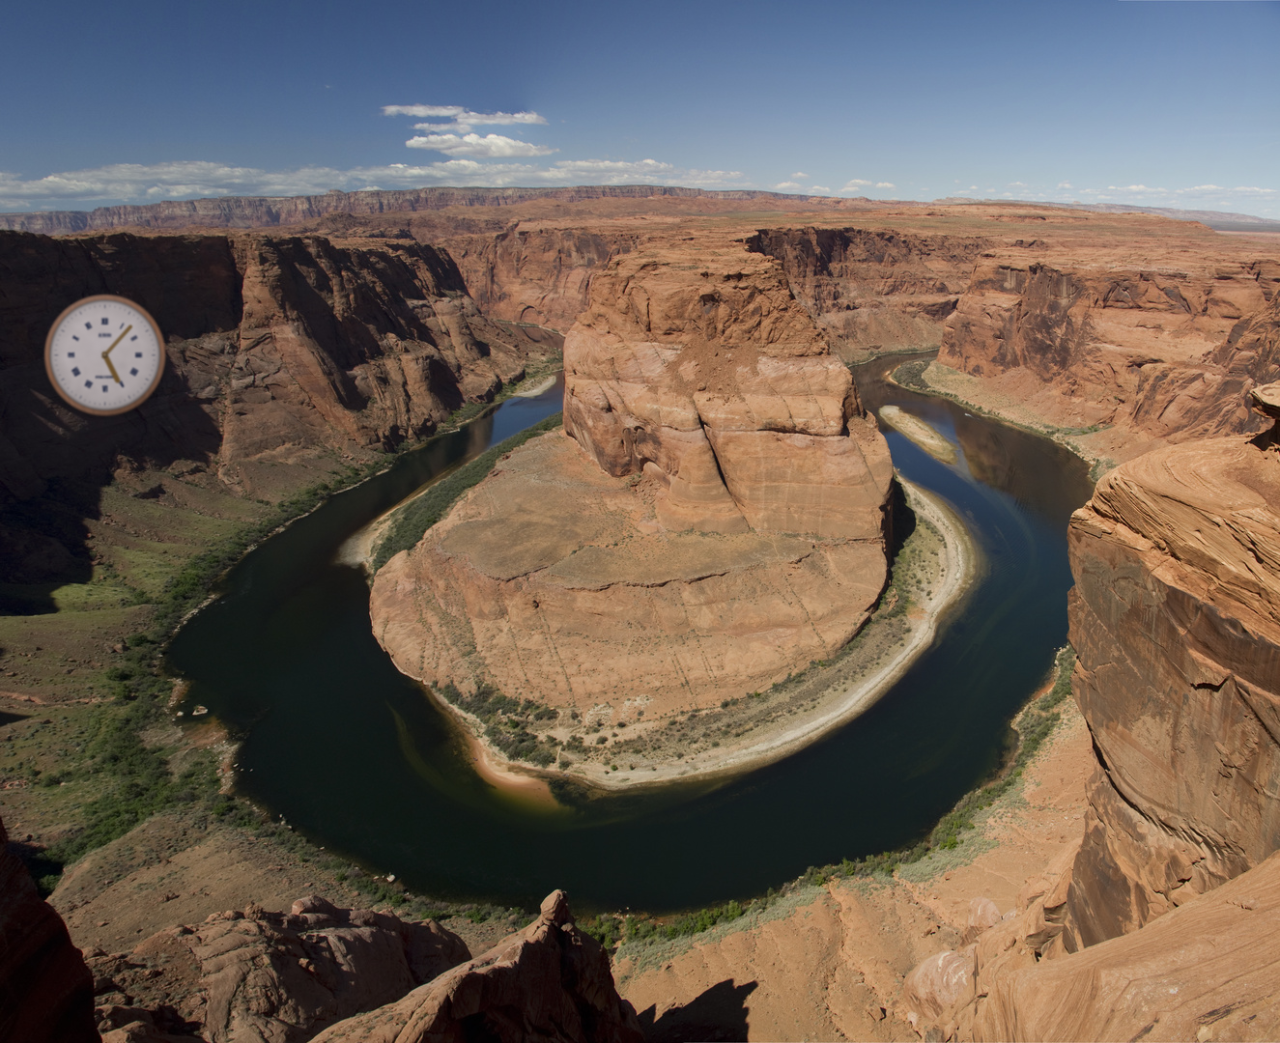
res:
5:07
